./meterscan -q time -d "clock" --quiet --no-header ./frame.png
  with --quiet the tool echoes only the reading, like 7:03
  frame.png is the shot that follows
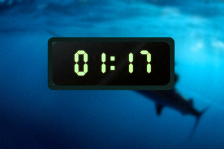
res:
1:17
